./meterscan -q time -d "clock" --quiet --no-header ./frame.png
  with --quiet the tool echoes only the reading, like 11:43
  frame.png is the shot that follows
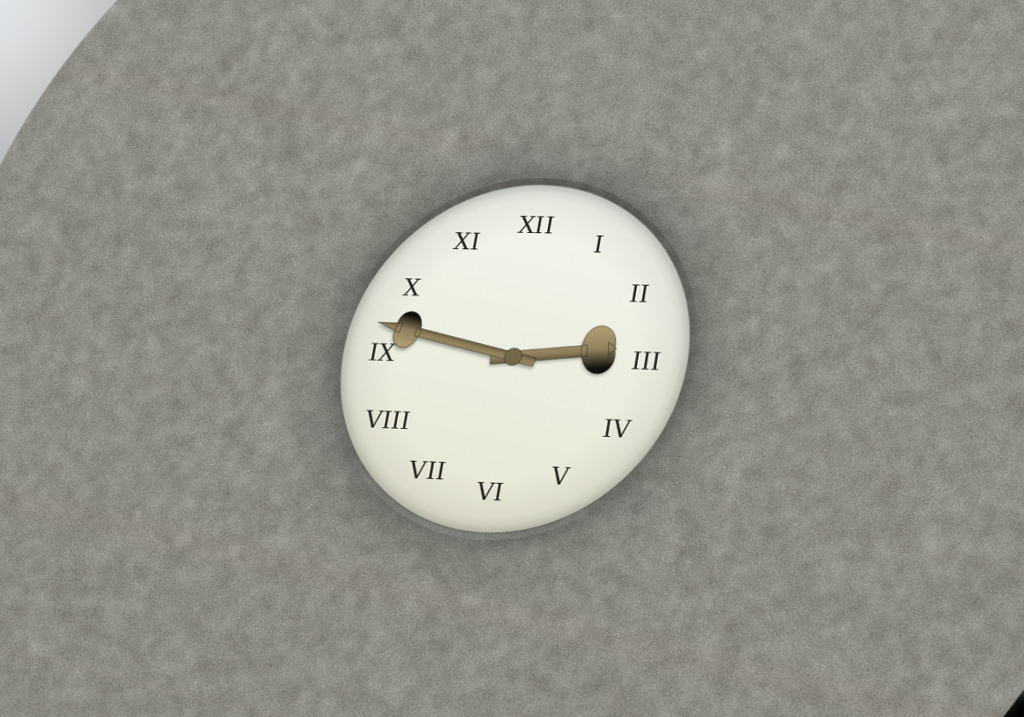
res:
2:47
